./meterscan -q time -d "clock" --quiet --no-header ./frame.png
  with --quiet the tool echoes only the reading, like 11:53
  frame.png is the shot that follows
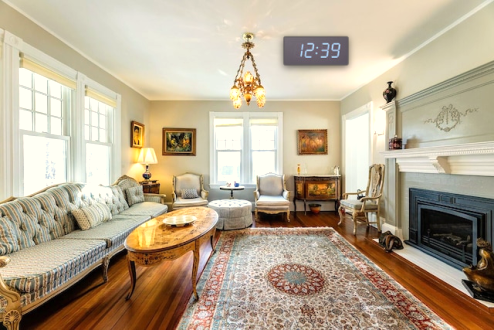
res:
12:39
